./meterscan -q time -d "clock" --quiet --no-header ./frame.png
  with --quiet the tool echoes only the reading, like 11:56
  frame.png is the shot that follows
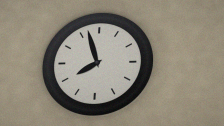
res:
7:57
